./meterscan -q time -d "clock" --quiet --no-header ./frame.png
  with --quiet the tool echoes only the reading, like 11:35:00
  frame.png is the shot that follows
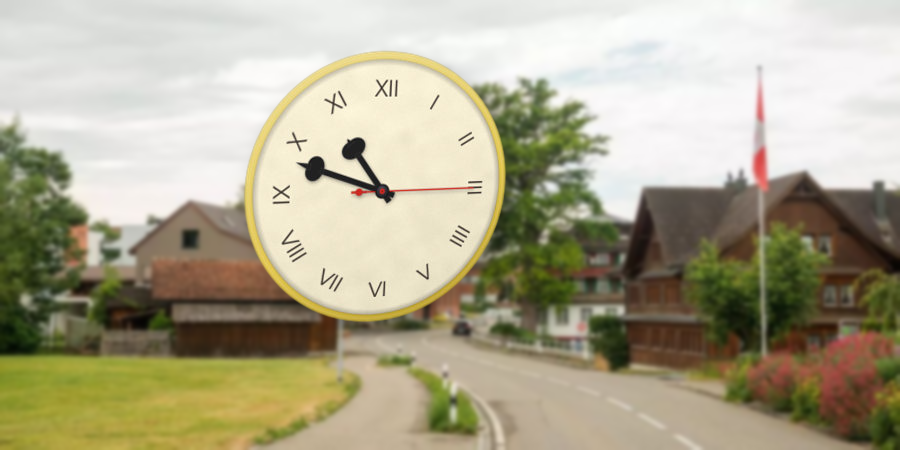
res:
10:48:15
